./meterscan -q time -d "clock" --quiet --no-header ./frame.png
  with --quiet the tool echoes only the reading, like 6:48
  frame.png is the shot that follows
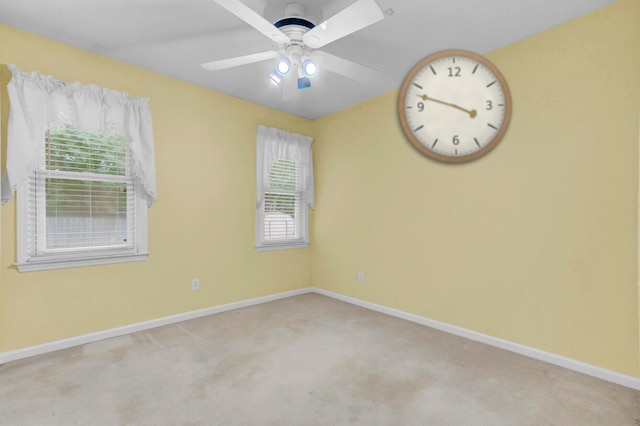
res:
3:48
